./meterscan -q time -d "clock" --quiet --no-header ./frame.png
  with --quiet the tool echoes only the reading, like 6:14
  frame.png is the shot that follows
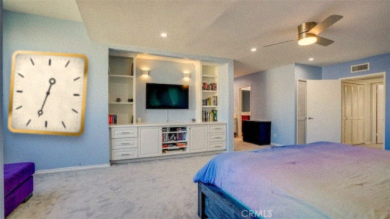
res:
12:33
